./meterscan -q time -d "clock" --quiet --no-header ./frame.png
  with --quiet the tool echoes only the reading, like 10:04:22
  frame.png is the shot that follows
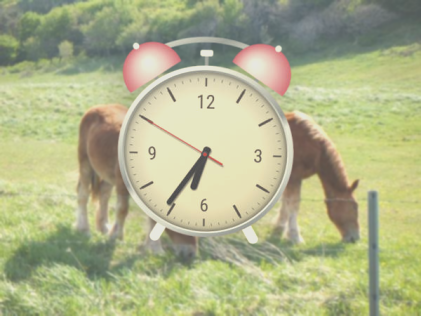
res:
6:35:50
